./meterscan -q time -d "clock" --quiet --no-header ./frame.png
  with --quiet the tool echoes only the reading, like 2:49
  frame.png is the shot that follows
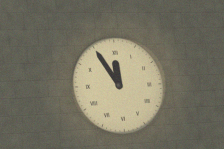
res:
11:55
